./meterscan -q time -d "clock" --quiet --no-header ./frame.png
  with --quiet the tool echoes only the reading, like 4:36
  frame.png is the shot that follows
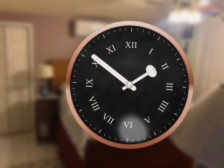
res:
1:51
